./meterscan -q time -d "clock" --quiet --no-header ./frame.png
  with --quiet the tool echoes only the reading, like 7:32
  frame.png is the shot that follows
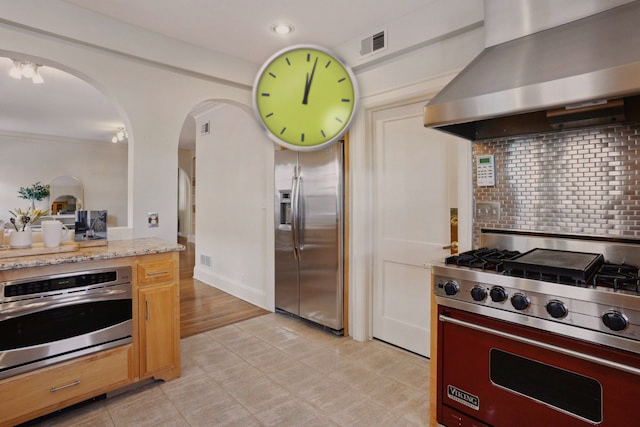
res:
12:02
